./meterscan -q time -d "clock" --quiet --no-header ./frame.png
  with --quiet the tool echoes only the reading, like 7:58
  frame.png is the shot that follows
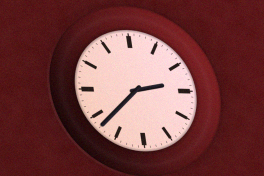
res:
2:38
